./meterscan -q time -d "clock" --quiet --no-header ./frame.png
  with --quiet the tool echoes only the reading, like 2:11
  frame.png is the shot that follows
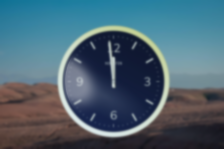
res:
11:59
